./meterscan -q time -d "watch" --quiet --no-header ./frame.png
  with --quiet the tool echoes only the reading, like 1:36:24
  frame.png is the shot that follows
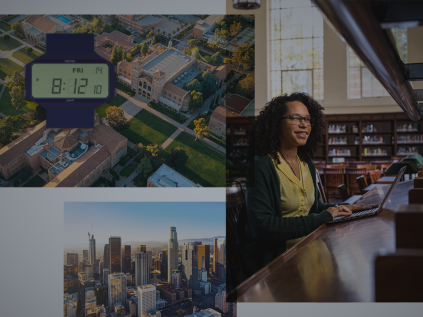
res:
8:12:10
